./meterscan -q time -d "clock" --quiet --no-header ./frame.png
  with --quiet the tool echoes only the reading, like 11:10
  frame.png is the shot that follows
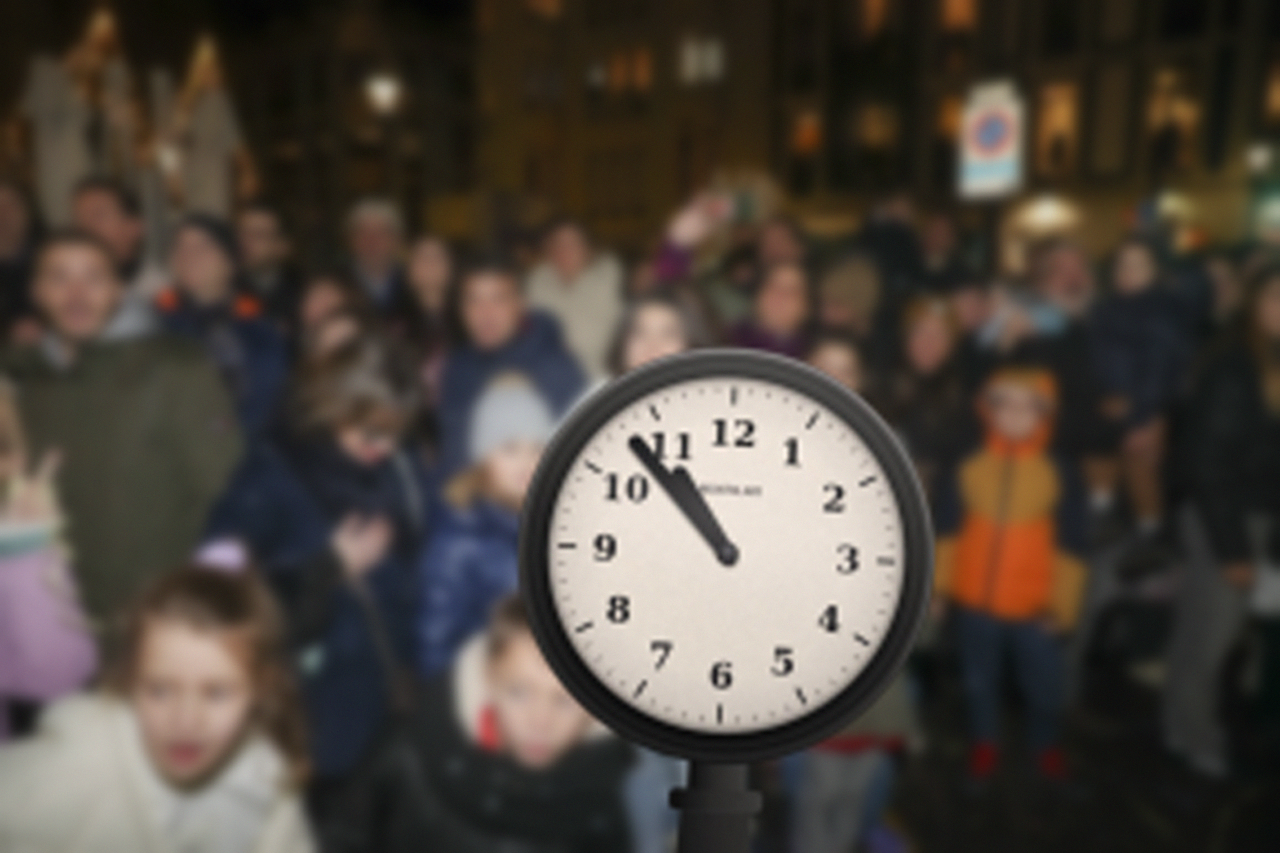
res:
10:53
